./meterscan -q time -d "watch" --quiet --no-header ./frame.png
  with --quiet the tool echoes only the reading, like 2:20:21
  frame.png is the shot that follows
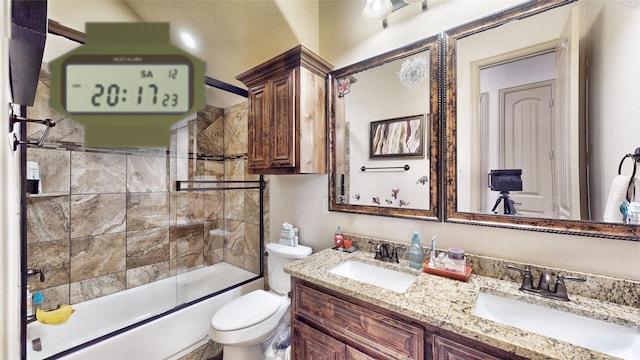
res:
20:17:23
